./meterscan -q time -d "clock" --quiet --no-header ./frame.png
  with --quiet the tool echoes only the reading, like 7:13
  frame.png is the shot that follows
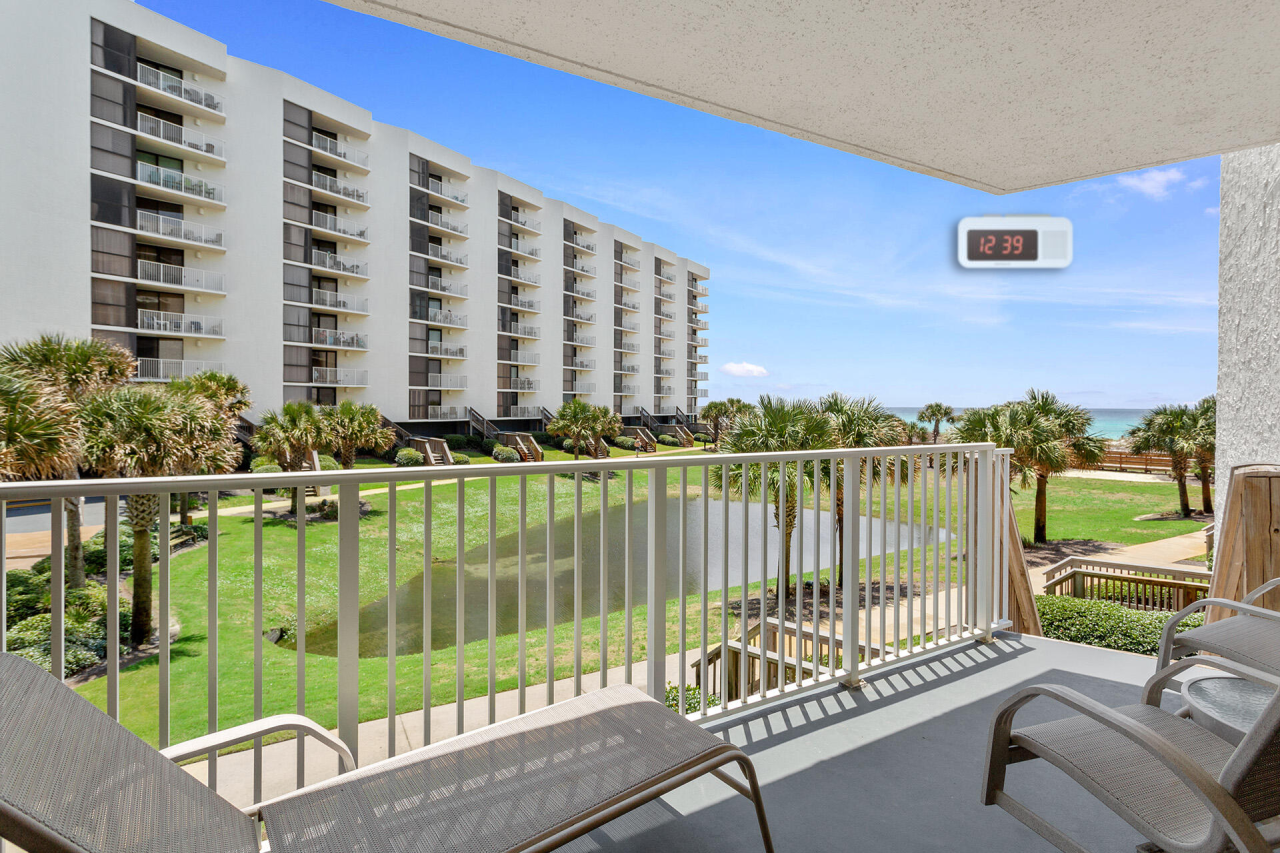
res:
12:39
